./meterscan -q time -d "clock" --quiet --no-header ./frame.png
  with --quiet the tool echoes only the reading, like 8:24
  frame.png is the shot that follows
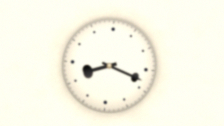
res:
8:18
